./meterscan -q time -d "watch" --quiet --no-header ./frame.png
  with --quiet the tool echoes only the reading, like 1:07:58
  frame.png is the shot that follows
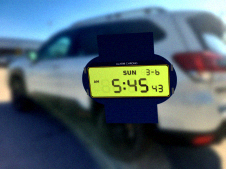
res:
5:45:43
